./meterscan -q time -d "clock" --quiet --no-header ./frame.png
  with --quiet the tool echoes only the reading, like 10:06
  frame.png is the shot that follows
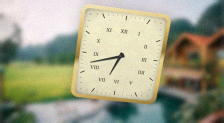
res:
6:42
